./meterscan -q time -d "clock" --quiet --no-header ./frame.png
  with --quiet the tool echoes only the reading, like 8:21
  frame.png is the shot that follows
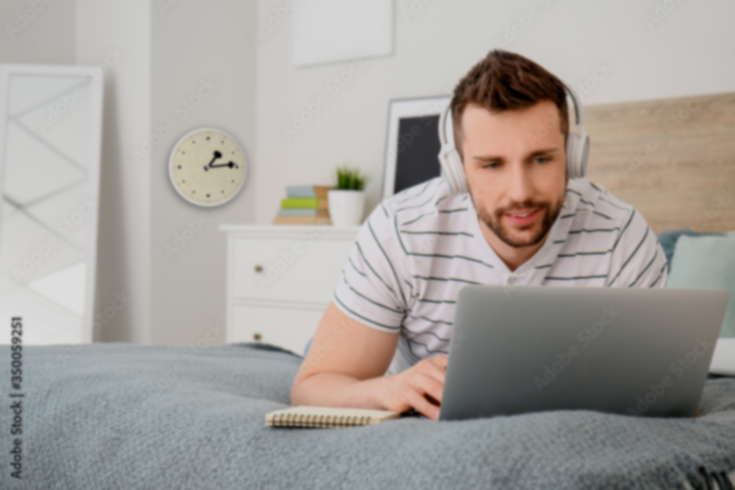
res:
1:14
